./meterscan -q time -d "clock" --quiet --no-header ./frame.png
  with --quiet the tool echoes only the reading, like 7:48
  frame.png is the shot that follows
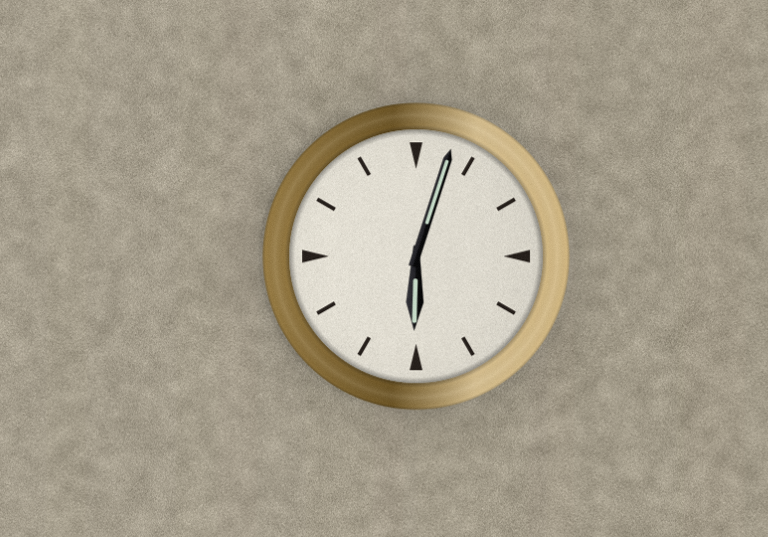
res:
6:03
